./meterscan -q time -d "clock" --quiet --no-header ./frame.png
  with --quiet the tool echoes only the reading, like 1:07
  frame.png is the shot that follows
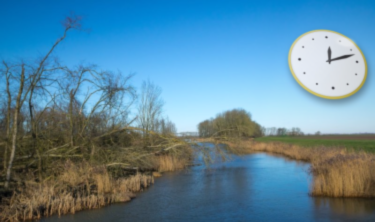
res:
12:12
